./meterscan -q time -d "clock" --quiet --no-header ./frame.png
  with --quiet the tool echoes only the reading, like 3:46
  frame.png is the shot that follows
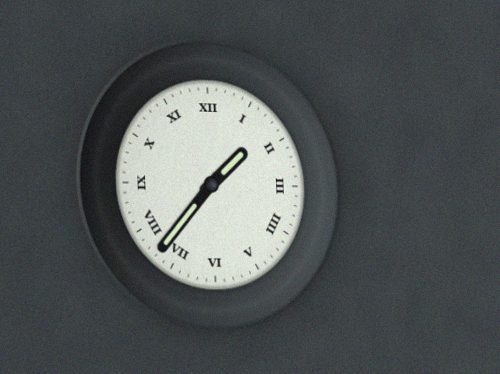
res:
1:37
